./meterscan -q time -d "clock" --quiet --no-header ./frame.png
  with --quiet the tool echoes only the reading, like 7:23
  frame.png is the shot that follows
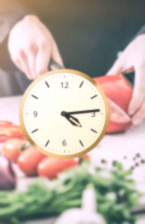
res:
4:14
